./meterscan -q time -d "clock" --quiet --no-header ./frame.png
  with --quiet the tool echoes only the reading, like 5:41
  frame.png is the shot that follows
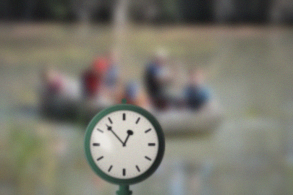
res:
12:53
